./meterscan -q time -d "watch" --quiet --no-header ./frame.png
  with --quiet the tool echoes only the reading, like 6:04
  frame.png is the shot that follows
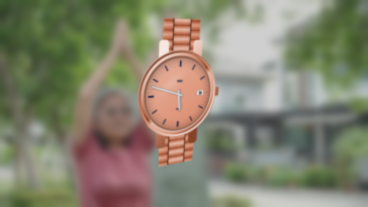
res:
5:48
